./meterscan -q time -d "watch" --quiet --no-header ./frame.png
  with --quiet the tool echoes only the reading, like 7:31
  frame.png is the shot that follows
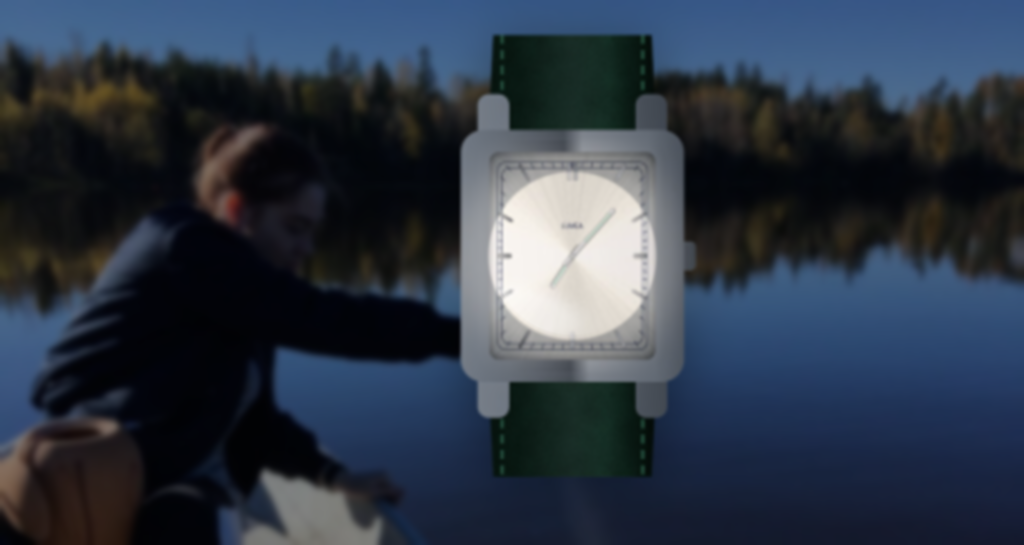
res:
7:07
